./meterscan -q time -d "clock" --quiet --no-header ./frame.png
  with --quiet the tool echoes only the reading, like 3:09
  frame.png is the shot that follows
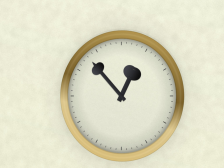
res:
12:53
